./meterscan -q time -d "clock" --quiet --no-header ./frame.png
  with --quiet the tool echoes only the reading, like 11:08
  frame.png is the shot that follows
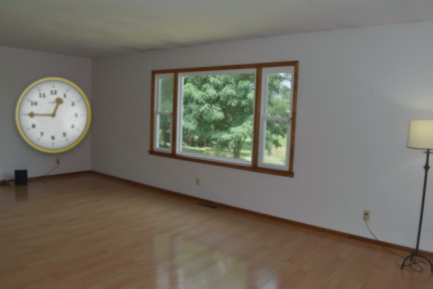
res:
12:45
